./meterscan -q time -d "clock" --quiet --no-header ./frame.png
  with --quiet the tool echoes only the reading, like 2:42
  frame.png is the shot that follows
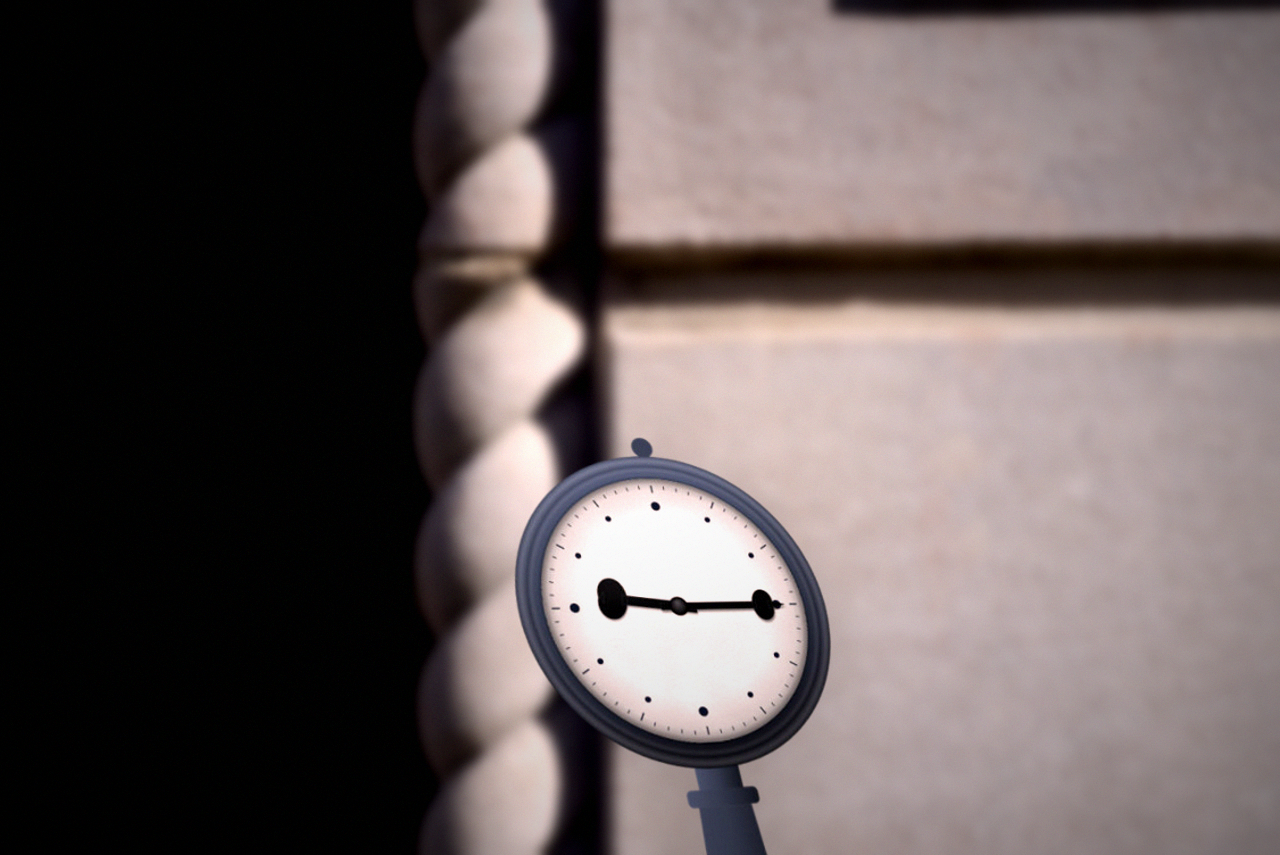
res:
9:15
